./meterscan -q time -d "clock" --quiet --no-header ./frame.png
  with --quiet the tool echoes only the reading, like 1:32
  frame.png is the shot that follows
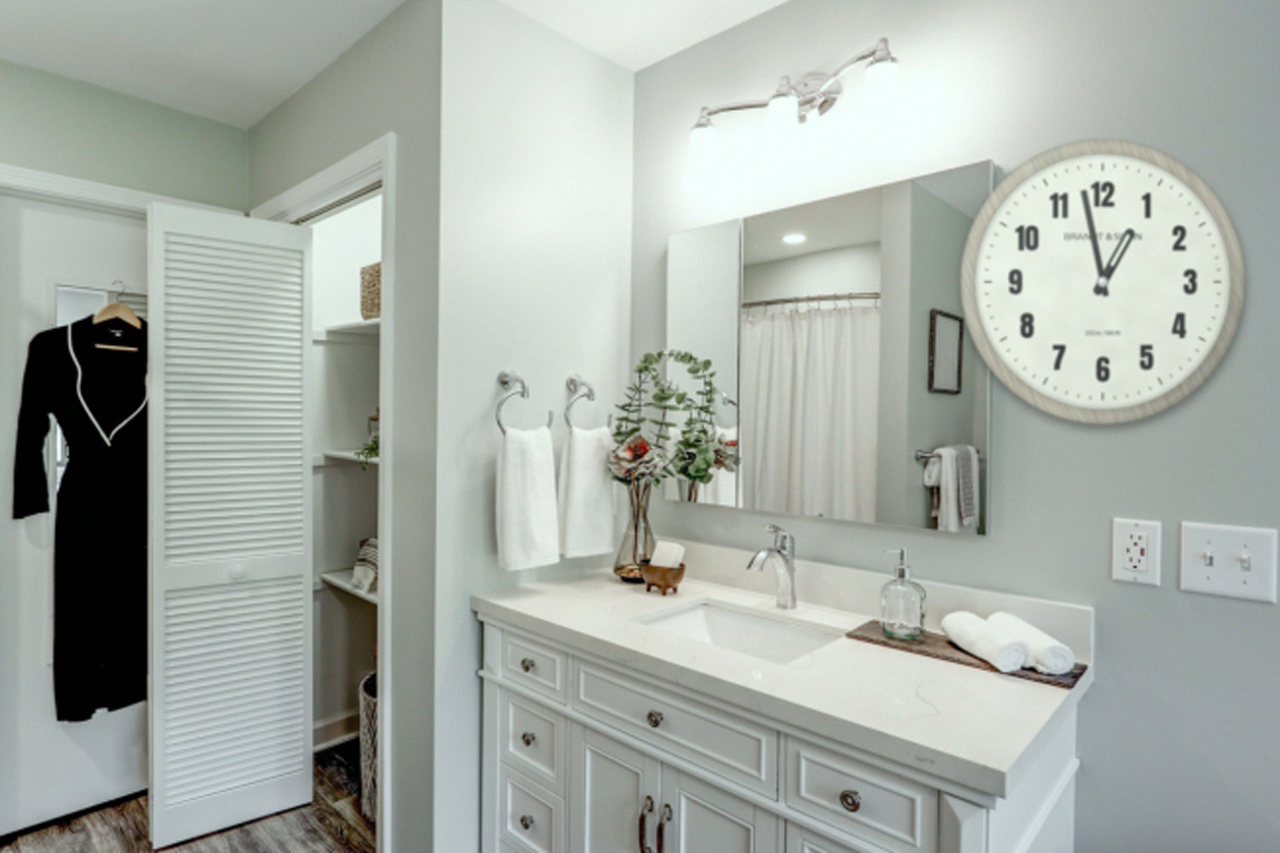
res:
12:58
